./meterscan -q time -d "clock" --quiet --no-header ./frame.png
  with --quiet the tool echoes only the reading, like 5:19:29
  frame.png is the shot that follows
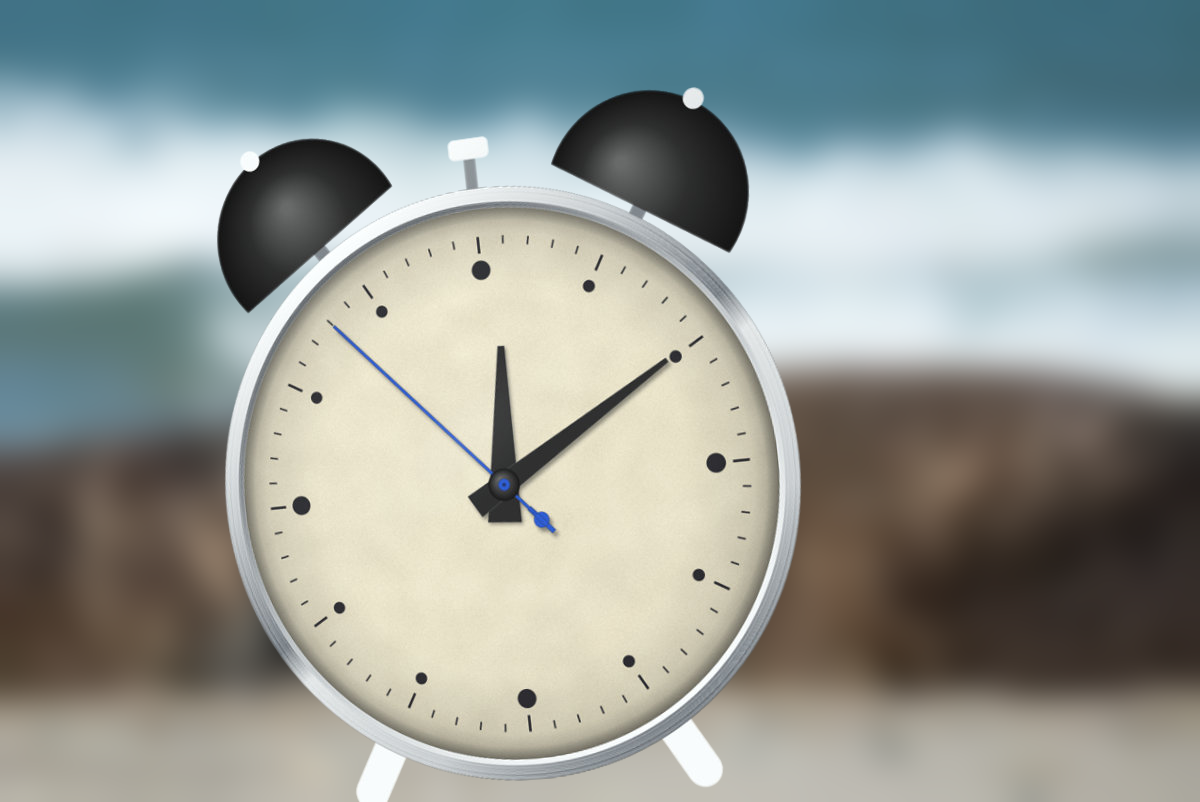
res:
12:09:53
